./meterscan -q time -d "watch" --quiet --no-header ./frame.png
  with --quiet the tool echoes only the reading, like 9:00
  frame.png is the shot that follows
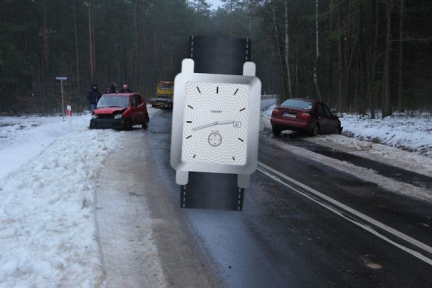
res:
2:42
